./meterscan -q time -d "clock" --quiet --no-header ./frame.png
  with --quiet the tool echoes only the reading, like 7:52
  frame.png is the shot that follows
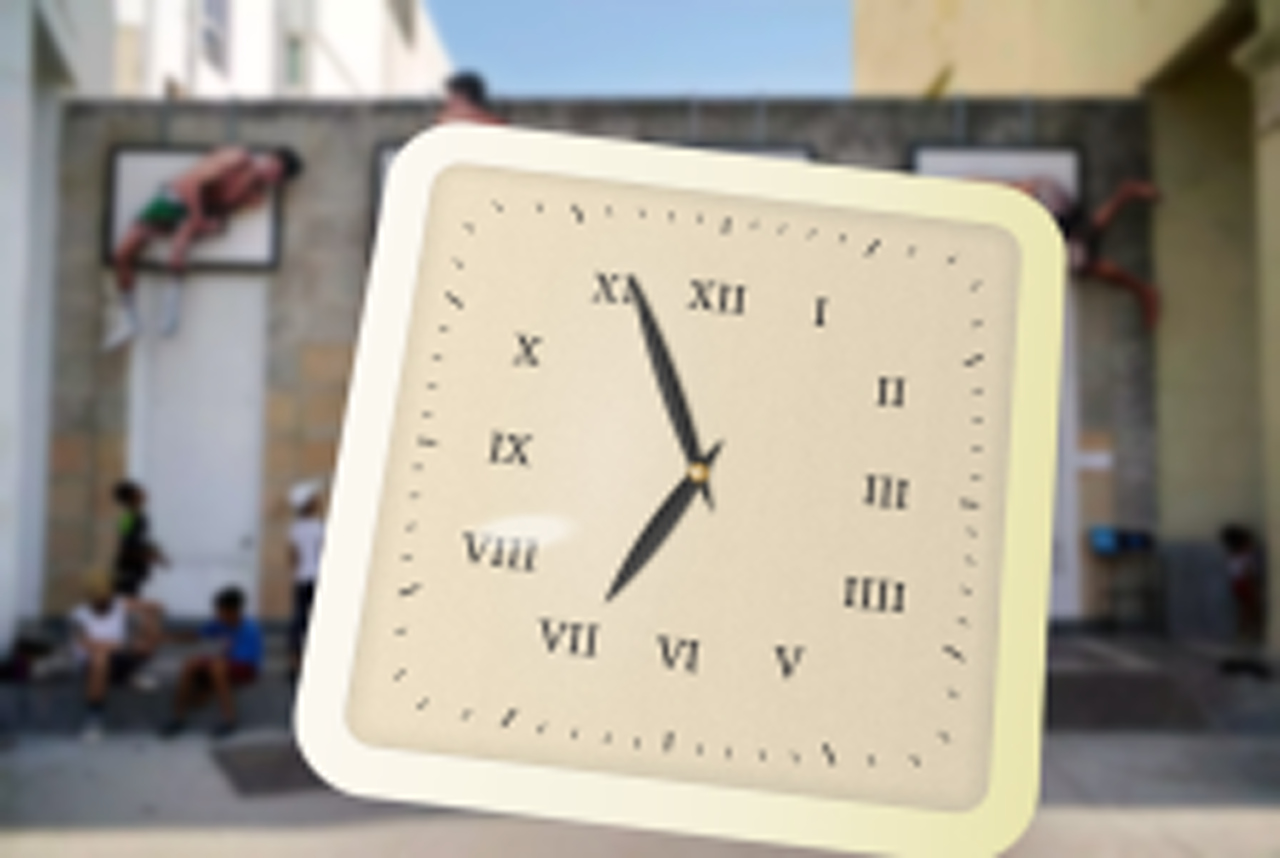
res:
6:56
